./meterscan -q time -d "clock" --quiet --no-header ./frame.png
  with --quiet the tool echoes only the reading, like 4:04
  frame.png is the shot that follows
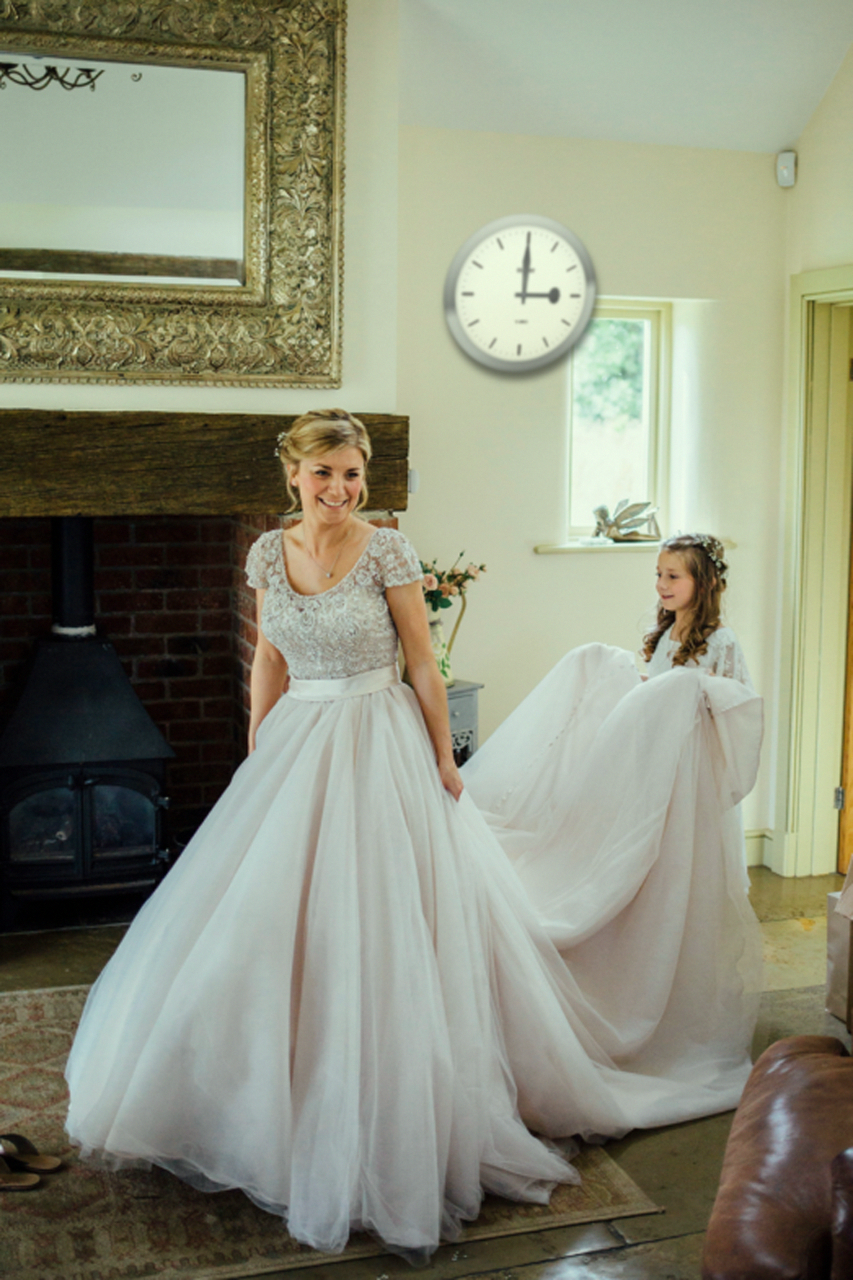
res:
3:00
